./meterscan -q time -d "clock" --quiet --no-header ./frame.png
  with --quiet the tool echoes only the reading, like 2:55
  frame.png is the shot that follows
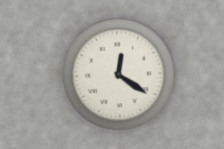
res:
12:21
